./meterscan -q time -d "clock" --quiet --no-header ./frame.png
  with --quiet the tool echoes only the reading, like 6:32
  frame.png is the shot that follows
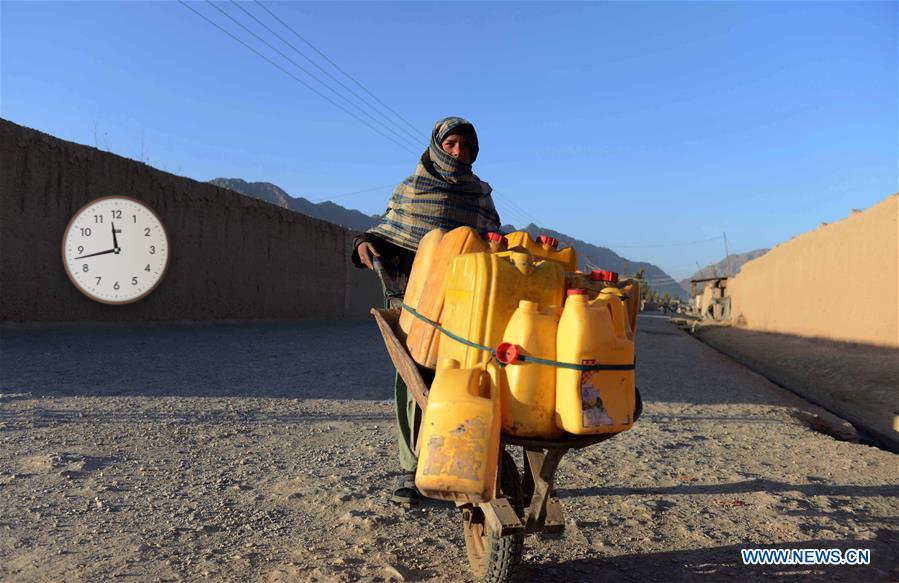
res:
11:43
